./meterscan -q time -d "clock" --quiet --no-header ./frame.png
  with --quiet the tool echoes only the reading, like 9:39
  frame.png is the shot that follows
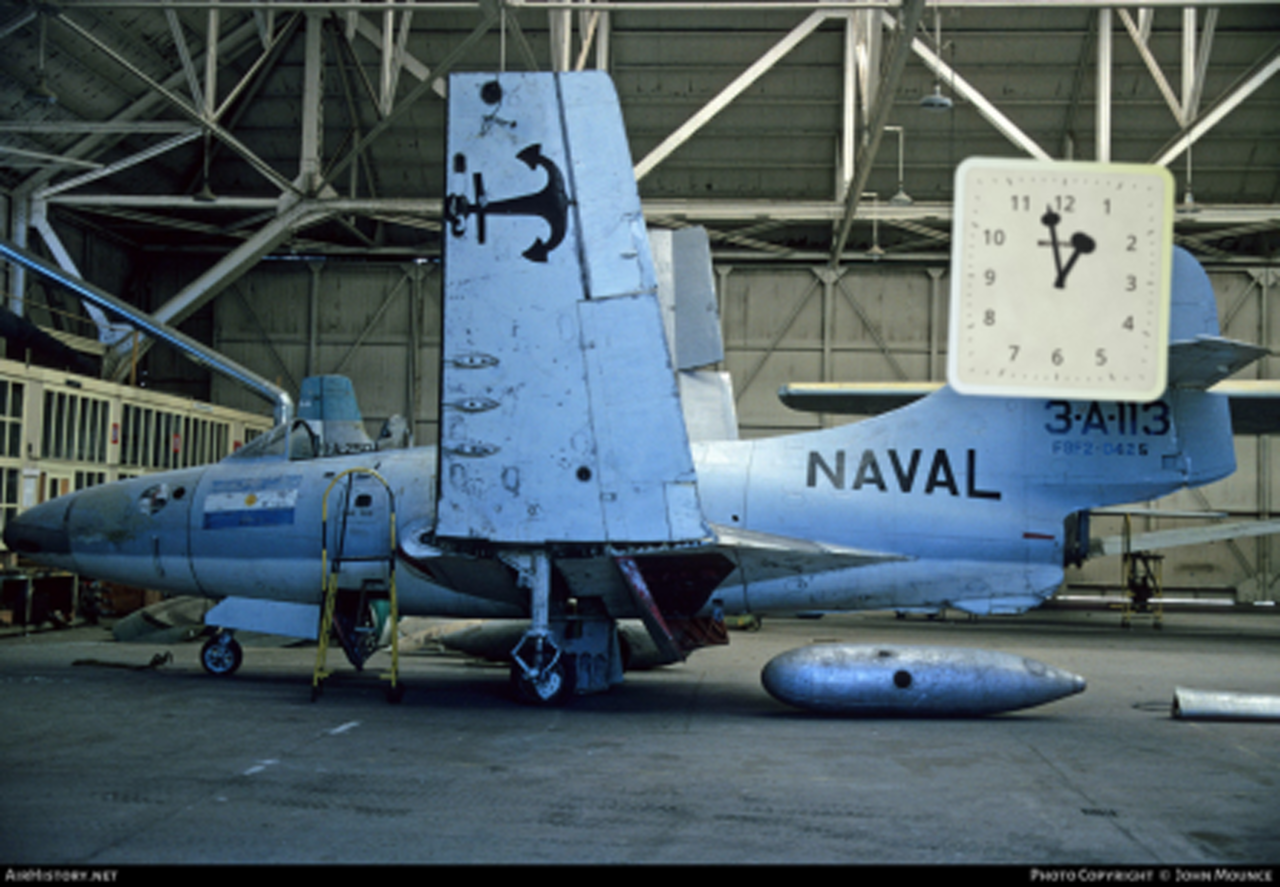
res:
12:58
